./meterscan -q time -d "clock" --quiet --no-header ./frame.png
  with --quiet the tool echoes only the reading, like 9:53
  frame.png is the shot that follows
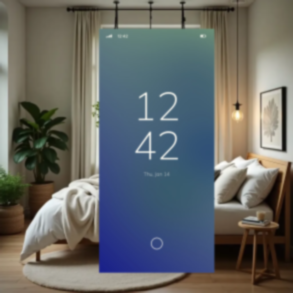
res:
12:42
